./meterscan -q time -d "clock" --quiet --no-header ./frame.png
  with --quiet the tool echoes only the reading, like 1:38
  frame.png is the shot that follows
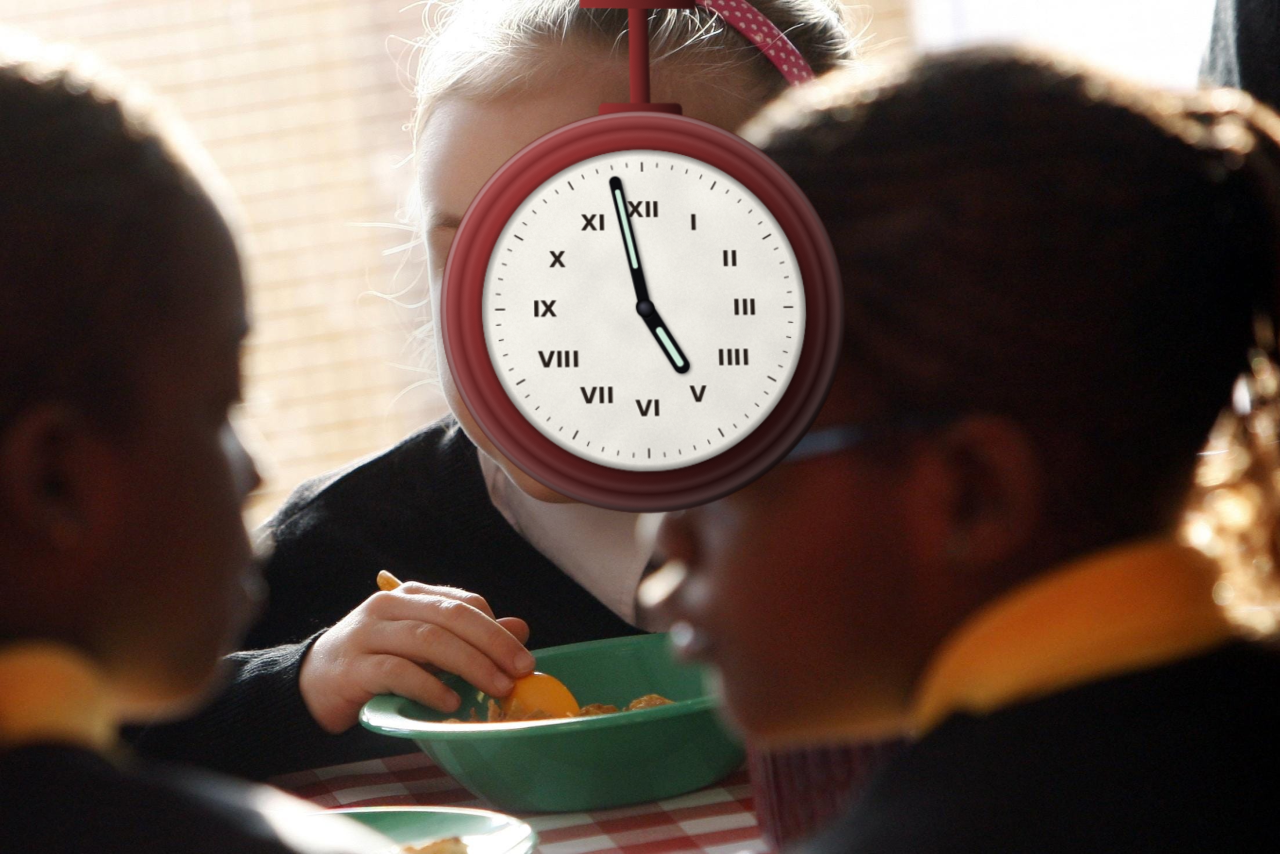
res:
4:58
